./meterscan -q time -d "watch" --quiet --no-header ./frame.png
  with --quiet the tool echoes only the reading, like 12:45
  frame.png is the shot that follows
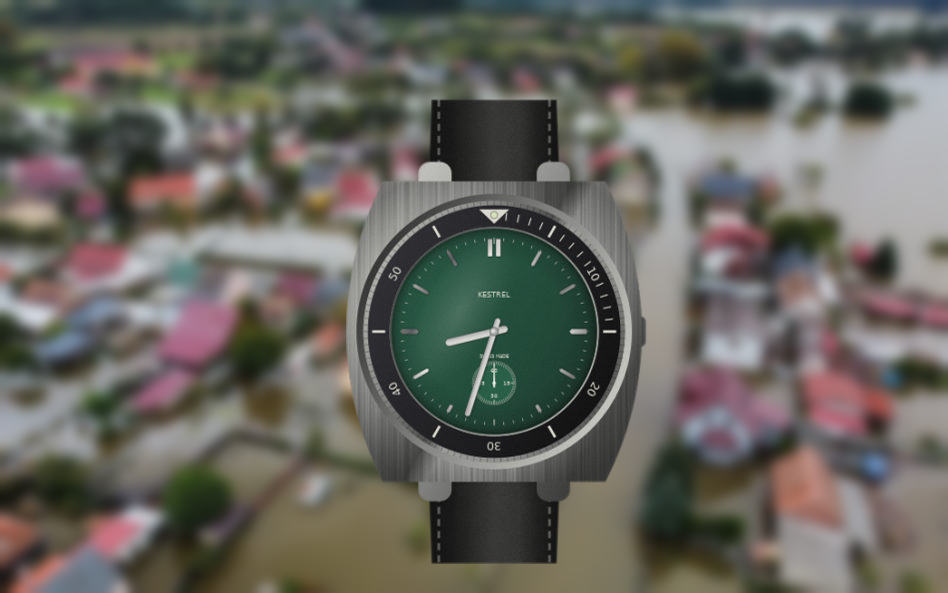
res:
8:33
